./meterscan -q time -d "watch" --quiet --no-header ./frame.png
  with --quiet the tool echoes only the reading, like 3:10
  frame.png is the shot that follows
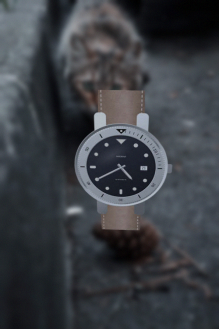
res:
4:40
